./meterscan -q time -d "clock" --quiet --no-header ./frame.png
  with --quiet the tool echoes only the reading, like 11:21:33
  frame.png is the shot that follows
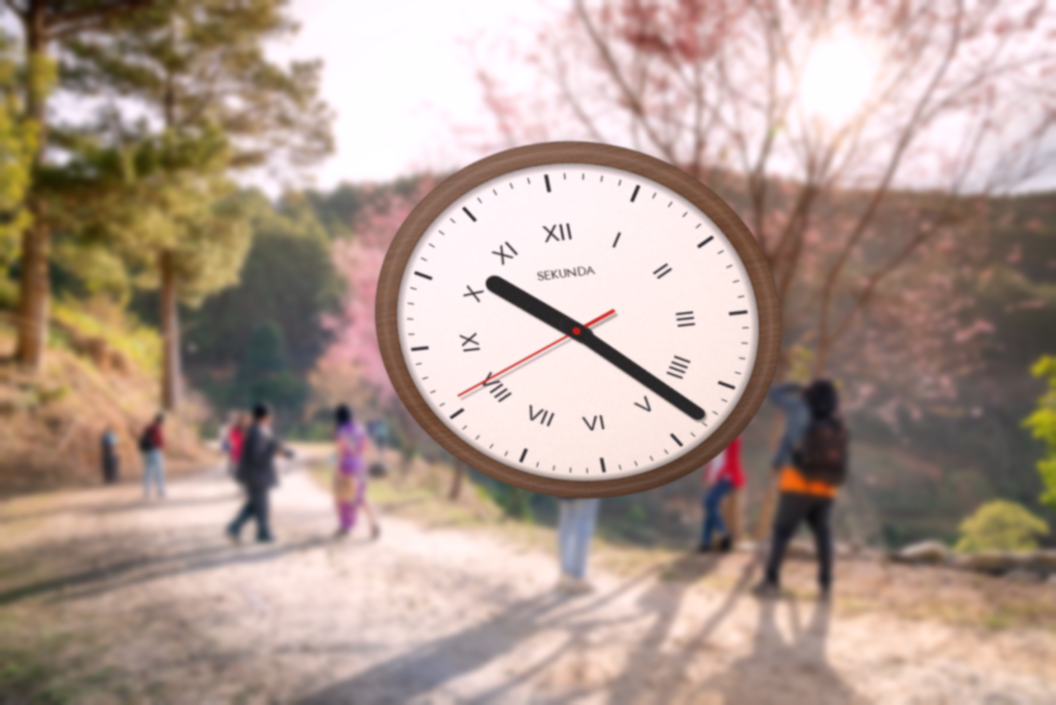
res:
10:22:41
